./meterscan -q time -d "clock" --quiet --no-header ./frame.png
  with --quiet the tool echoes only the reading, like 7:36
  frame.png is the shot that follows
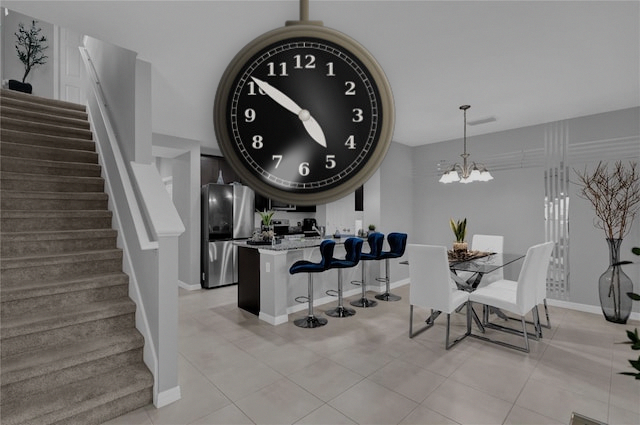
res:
4:51
